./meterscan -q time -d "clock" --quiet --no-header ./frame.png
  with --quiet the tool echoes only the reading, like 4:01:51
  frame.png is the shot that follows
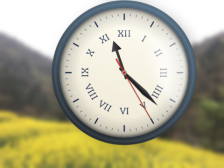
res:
11:22:25
